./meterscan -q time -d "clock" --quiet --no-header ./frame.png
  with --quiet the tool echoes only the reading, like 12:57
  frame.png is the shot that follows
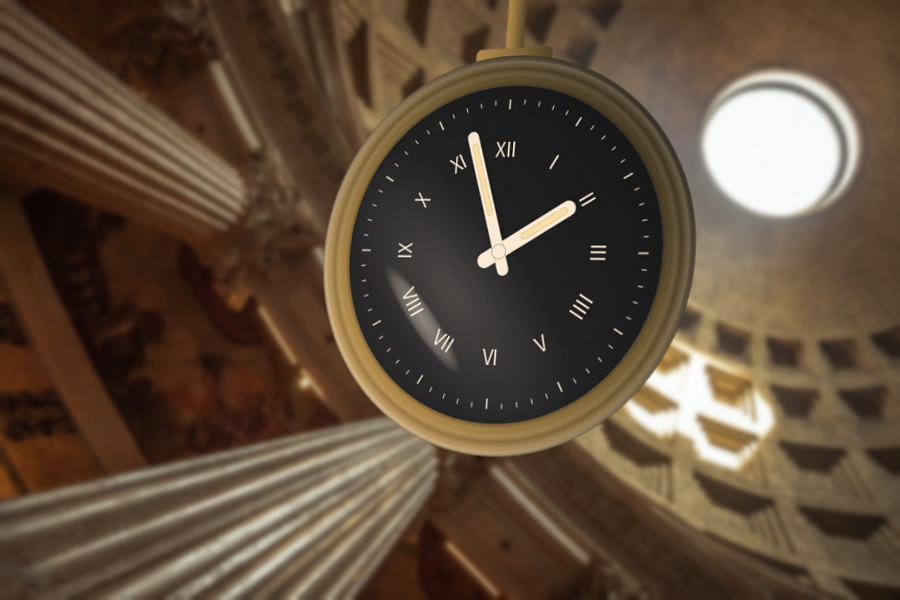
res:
1:57
